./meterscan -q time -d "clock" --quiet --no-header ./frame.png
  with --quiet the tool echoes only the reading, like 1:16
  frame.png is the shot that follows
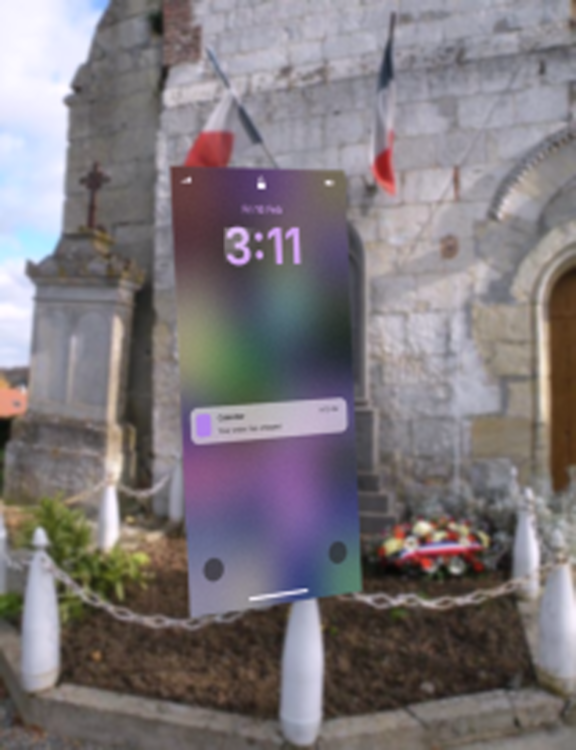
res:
3:11
